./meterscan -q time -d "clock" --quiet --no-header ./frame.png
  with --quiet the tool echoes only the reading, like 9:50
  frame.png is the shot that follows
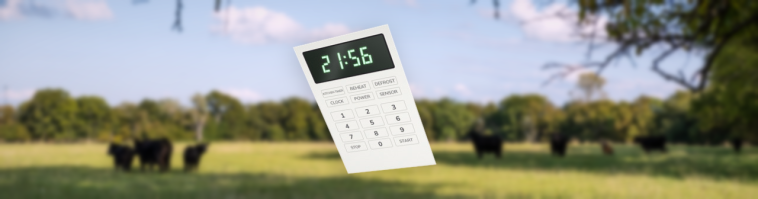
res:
21:56
